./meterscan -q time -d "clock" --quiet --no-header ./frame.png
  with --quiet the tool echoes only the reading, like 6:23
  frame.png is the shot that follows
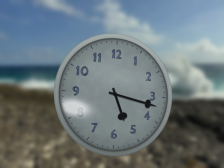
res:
5:17
